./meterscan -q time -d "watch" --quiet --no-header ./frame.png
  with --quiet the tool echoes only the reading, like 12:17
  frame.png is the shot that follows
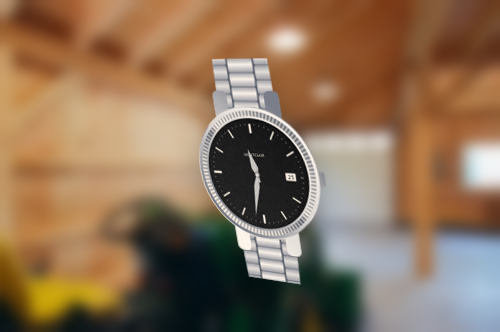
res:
11:32
